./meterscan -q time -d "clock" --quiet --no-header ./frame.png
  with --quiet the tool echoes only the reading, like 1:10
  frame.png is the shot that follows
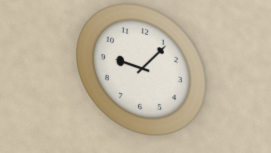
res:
9:06
